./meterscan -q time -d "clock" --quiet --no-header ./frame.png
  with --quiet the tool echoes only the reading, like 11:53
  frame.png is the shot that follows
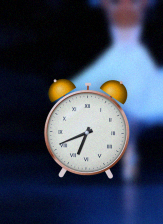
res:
6:41
